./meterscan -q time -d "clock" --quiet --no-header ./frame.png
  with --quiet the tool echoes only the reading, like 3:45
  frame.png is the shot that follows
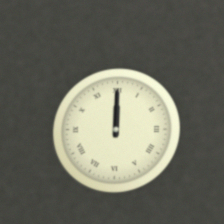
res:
12:00
